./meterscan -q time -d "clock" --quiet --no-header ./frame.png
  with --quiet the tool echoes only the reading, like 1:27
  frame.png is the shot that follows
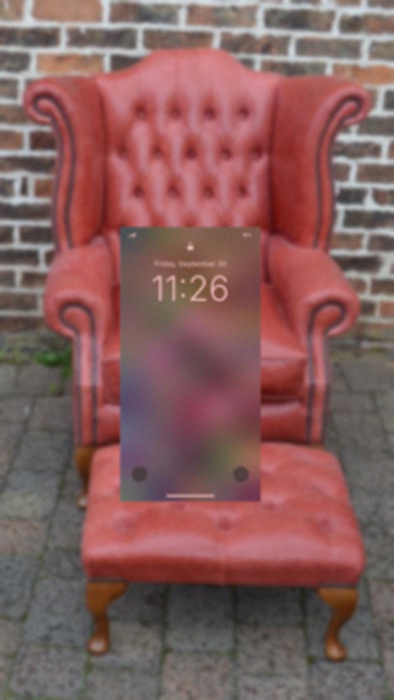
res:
11:26
